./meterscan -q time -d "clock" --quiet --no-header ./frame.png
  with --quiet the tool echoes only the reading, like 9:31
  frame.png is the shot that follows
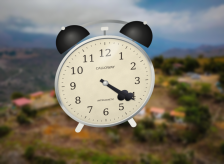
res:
4:21
